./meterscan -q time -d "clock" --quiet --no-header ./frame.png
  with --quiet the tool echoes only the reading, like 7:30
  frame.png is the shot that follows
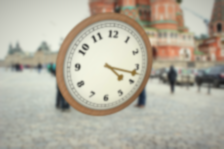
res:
4:17
